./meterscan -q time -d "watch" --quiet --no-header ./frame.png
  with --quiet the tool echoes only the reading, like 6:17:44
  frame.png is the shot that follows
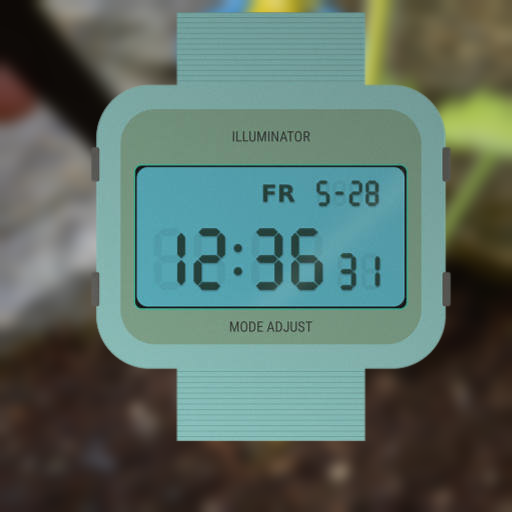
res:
12:36:31
